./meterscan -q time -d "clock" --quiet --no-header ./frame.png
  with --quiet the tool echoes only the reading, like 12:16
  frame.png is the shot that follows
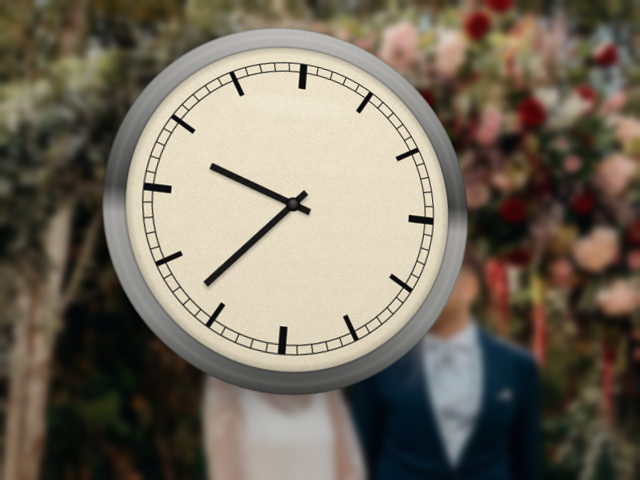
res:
9:37
